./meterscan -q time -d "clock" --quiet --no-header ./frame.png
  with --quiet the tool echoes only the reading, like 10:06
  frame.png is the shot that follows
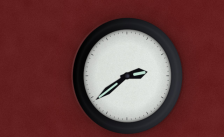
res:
2:39
